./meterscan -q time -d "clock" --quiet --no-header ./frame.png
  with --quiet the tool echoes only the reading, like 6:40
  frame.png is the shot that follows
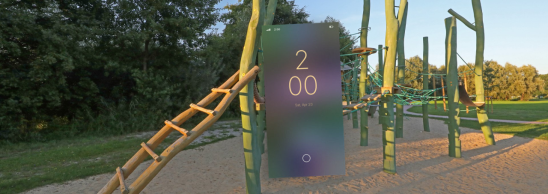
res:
2:00
